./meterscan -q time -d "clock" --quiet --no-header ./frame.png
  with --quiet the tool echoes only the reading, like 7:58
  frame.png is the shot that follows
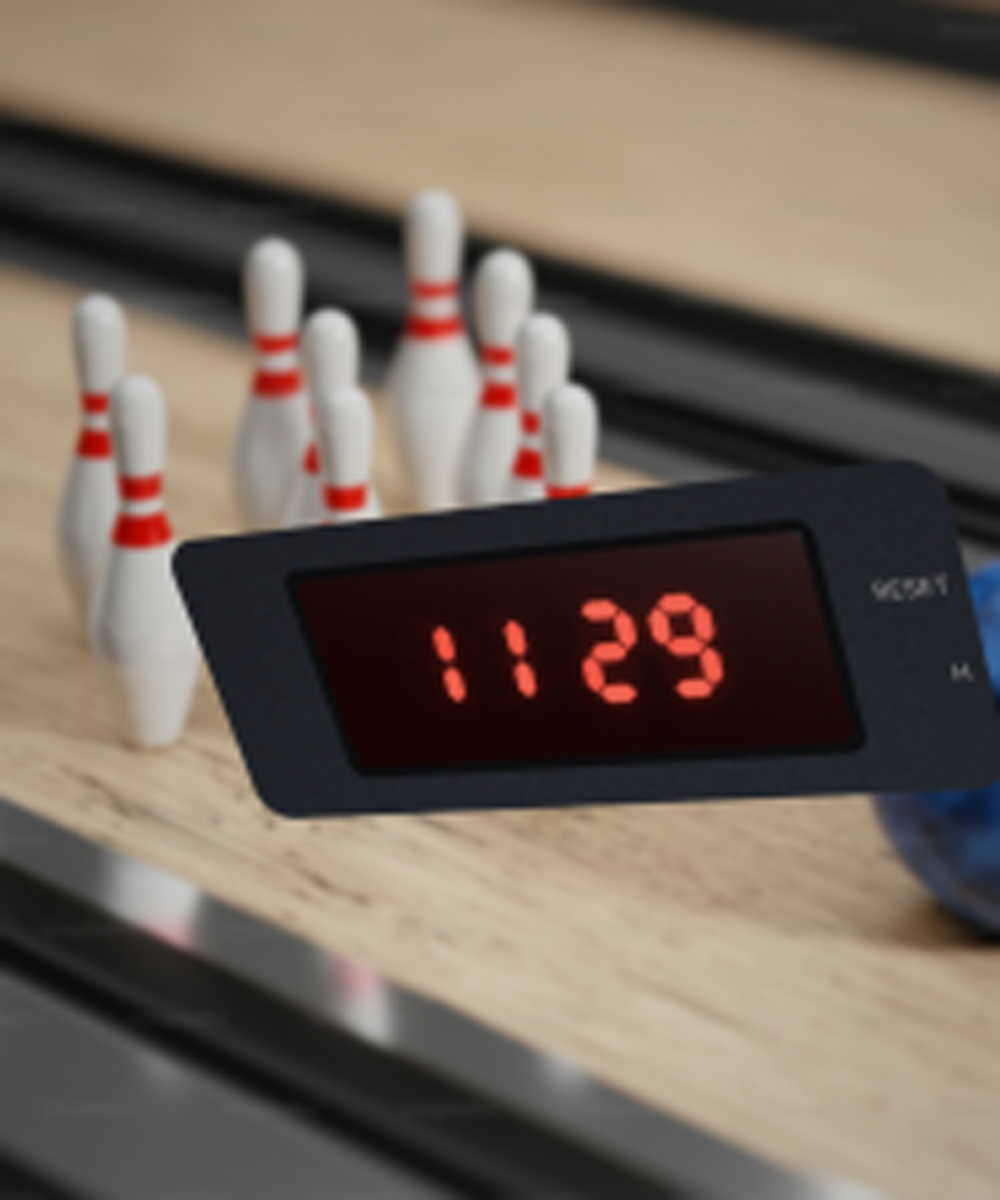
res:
11:29
